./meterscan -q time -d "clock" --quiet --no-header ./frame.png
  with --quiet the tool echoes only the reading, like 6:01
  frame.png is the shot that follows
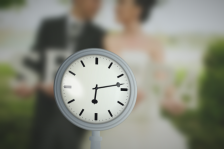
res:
6:13
